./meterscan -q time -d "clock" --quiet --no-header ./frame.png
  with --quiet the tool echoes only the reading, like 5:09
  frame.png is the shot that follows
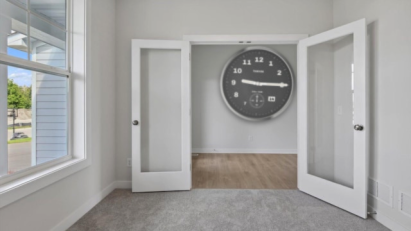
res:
9:15
